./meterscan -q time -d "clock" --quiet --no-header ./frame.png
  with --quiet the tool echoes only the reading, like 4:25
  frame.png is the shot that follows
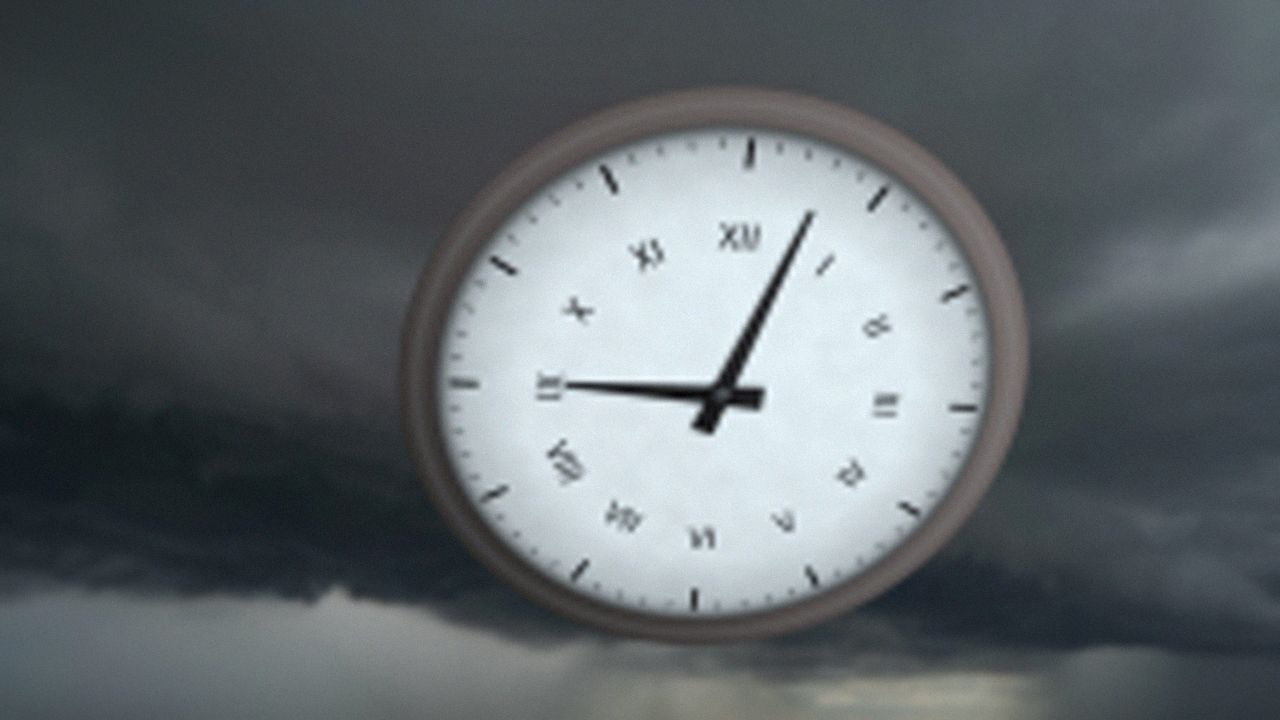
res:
9:03
